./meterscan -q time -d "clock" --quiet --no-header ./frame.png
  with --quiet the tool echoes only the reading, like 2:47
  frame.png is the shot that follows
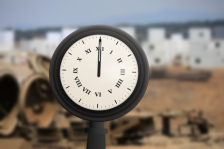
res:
12:00
